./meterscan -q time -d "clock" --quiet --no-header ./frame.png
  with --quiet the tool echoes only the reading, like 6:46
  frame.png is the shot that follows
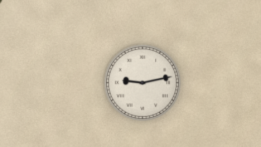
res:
9:13
